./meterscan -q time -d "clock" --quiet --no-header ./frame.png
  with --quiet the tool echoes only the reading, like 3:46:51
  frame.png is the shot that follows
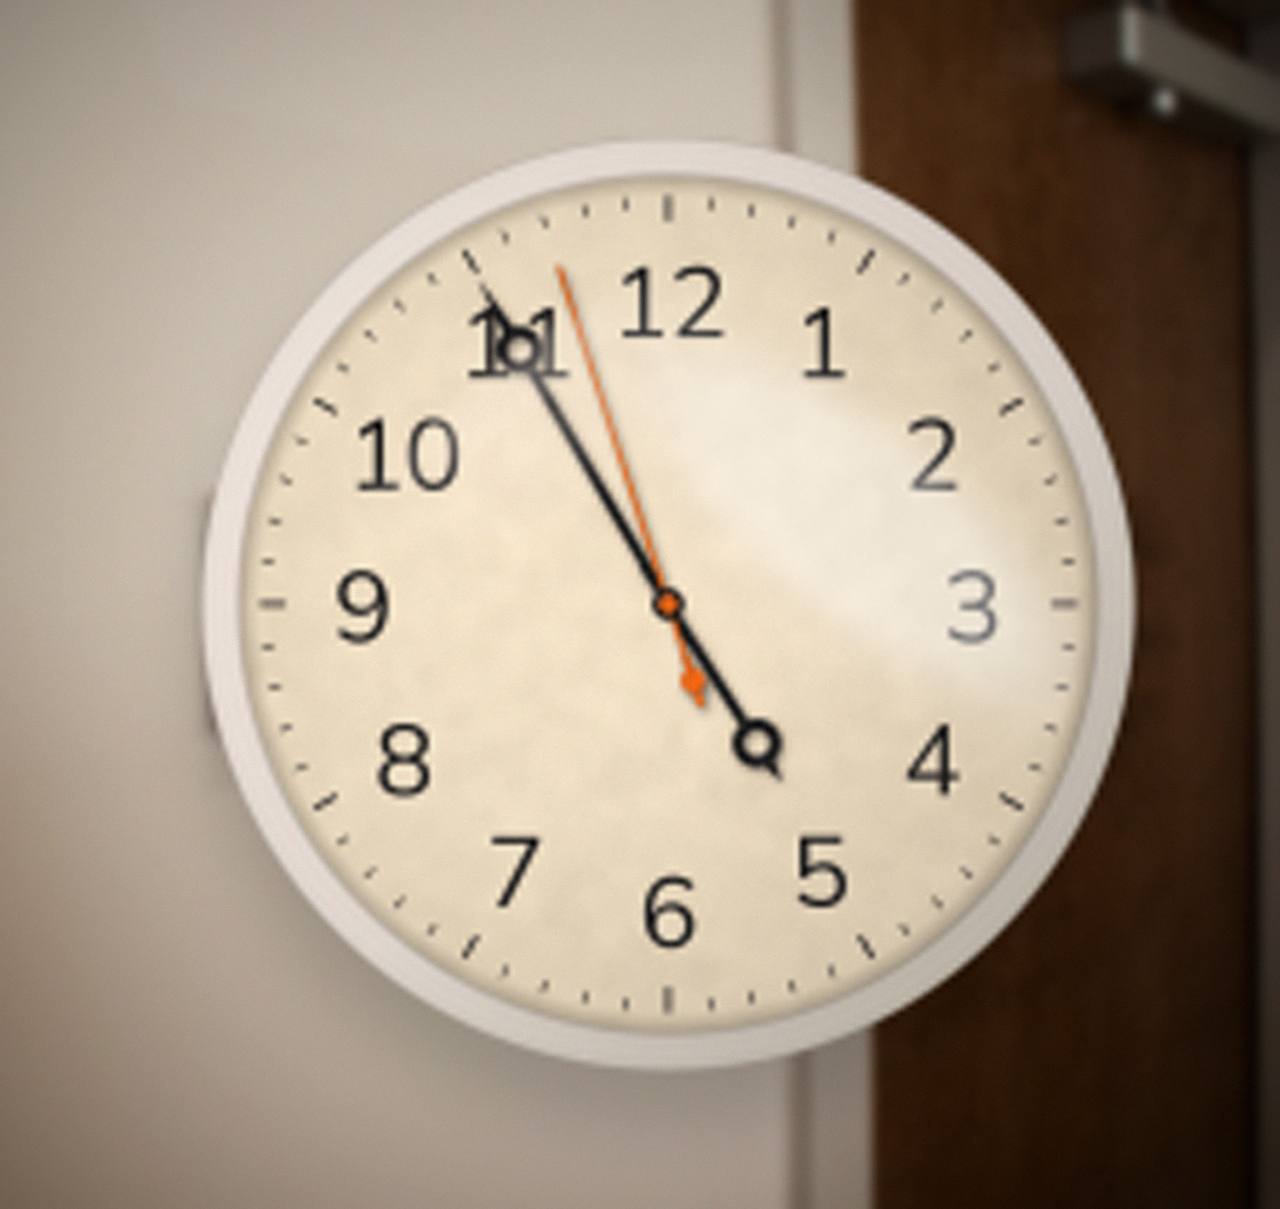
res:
4:54:57
